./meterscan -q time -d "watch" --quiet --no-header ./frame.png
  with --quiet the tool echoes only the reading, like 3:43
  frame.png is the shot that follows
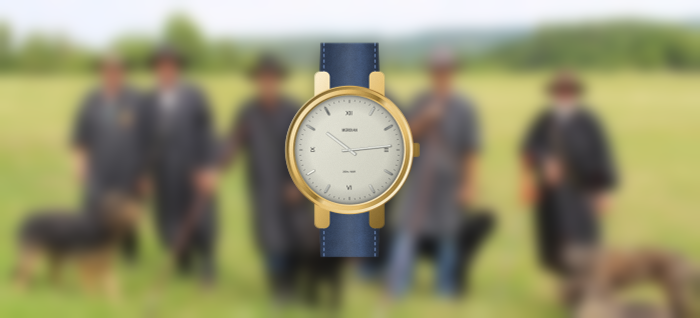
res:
10:14
